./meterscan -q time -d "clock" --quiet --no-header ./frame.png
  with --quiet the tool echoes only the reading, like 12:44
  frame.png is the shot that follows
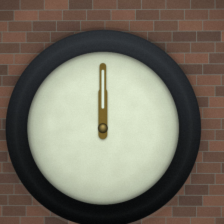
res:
12:00
